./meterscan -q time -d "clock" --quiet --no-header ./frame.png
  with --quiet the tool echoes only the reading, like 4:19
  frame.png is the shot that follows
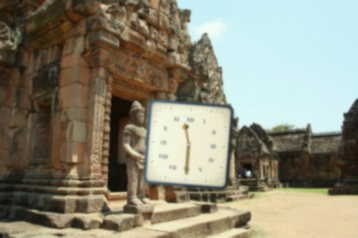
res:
11:30
